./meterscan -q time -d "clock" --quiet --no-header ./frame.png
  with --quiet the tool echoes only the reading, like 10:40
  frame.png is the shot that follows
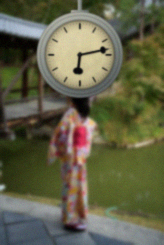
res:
6:13
